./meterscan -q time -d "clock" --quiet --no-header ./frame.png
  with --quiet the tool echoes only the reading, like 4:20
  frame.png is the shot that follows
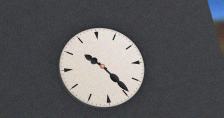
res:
10:24
